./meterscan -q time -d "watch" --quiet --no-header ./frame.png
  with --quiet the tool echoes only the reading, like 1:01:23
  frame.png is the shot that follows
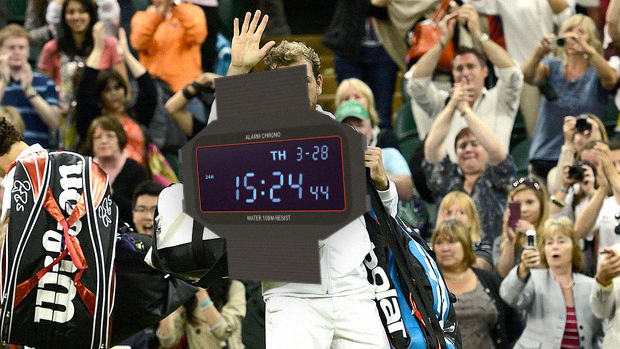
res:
15:24:44
